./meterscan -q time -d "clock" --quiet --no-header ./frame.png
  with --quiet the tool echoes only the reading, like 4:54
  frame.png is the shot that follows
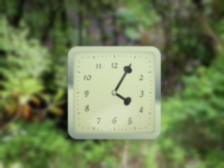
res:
4:05
